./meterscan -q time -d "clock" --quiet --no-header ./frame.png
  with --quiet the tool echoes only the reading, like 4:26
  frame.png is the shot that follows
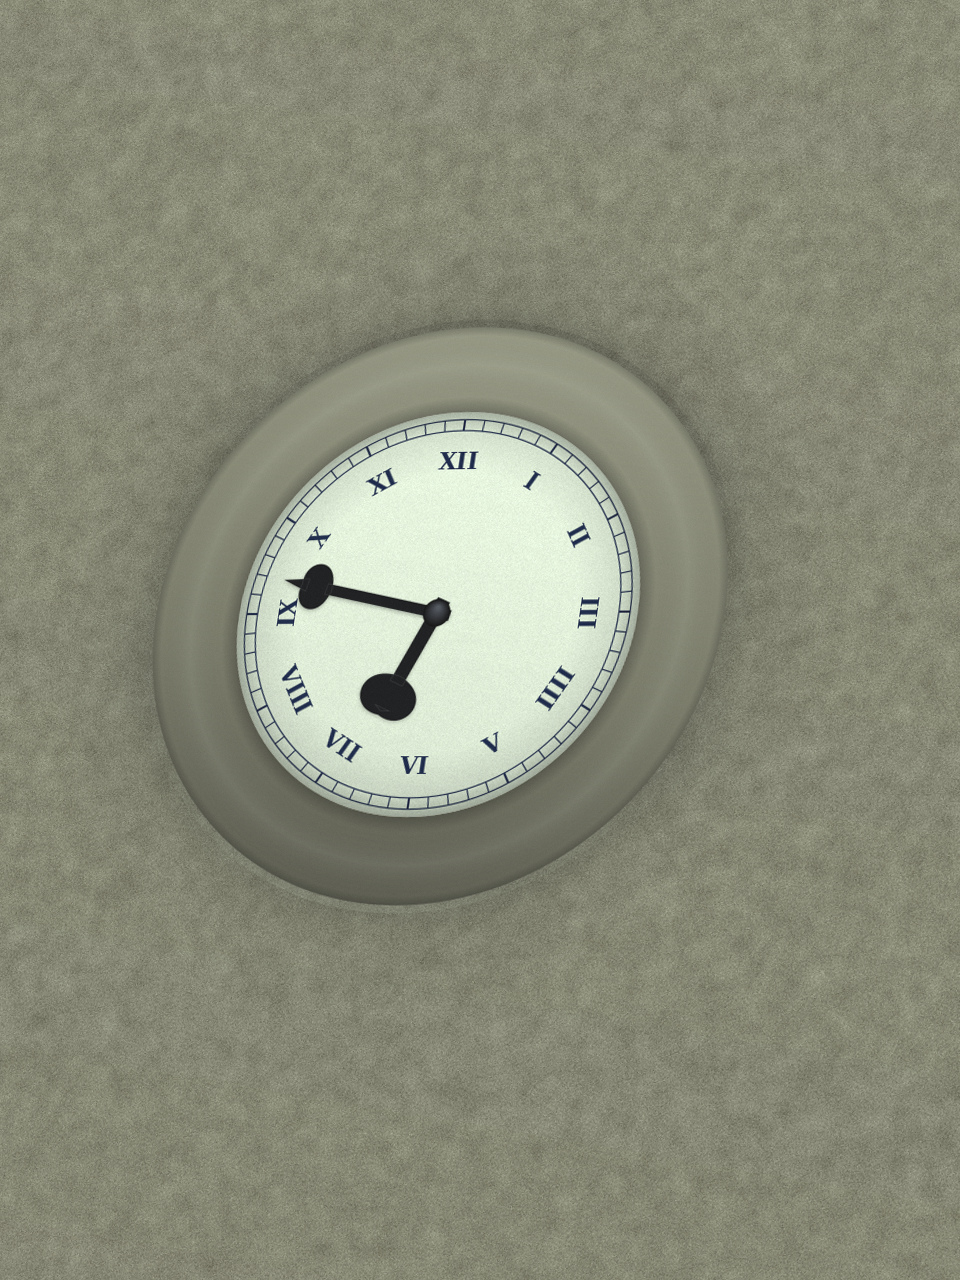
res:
6:47
